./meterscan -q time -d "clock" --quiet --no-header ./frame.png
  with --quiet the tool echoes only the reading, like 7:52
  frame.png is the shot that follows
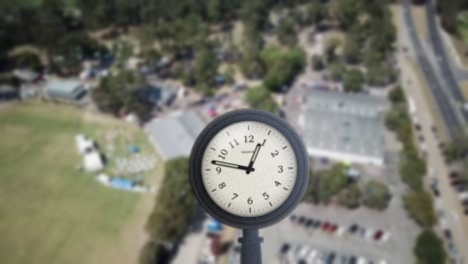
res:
12:47
